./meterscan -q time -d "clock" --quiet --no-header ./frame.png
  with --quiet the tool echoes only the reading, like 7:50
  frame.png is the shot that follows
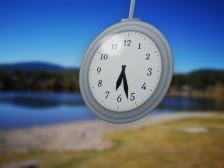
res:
6:27
